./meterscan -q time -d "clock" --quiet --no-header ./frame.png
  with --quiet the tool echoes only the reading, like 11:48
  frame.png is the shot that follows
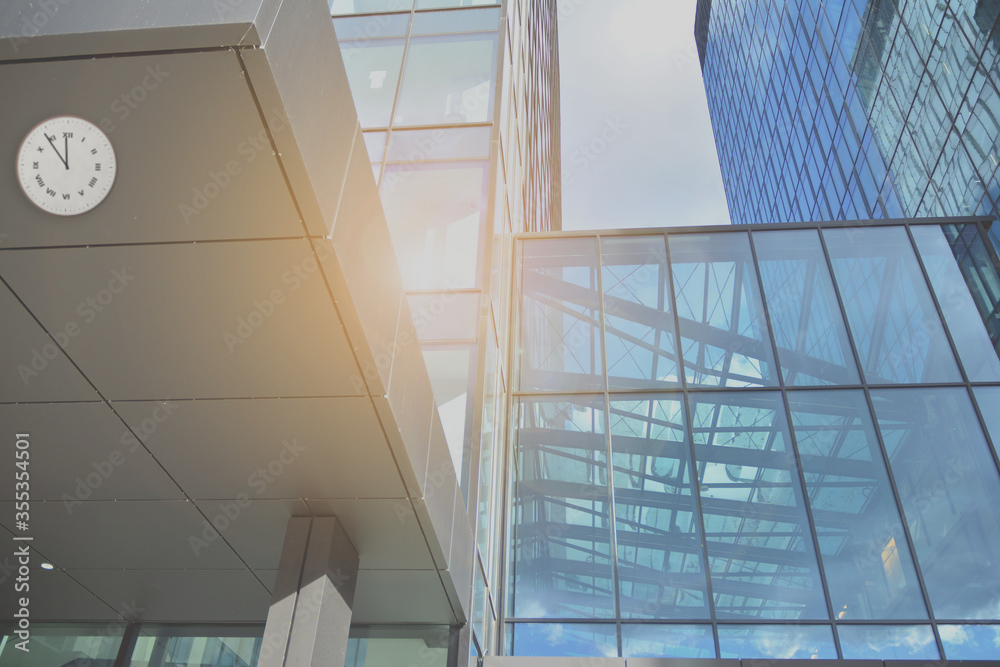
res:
11:54
